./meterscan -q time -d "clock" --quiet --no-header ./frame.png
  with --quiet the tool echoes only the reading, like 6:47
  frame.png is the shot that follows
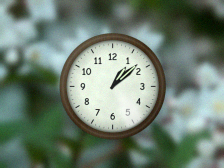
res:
1:08
